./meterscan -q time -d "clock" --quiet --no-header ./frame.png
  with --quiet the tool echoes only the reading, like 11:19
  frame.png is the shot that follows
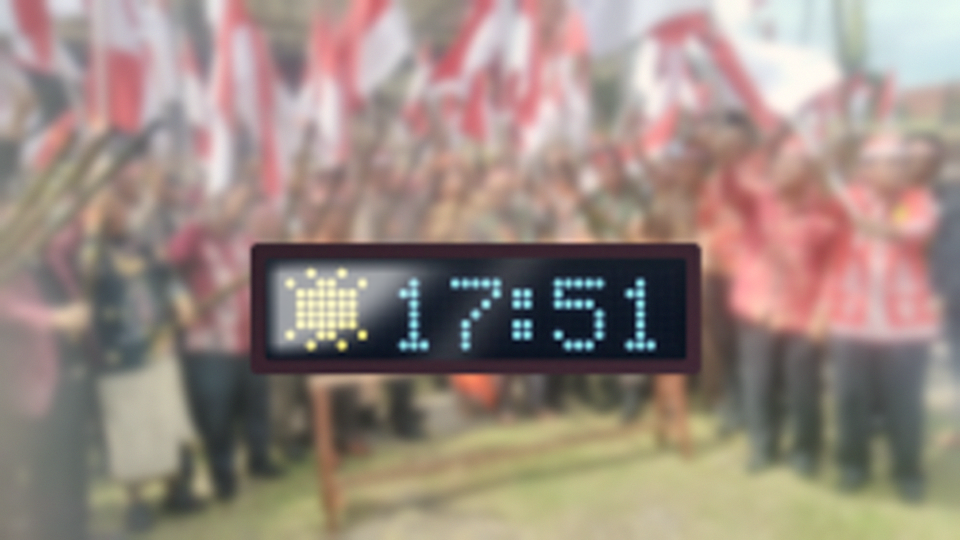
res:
17:51
